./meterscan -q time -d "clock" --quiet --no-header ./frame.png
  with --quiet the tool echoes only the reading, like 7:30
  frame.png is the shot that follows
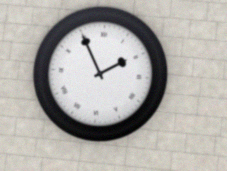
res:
1:55
